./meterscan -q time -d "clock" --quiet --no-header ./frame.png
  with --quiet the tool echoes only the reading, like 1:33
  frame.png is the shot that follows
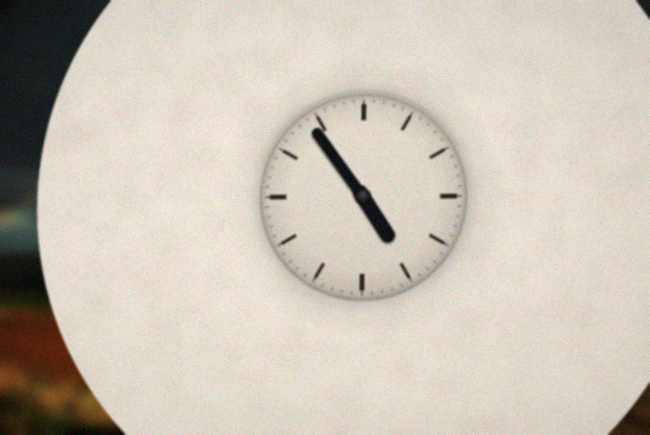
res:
4:54
